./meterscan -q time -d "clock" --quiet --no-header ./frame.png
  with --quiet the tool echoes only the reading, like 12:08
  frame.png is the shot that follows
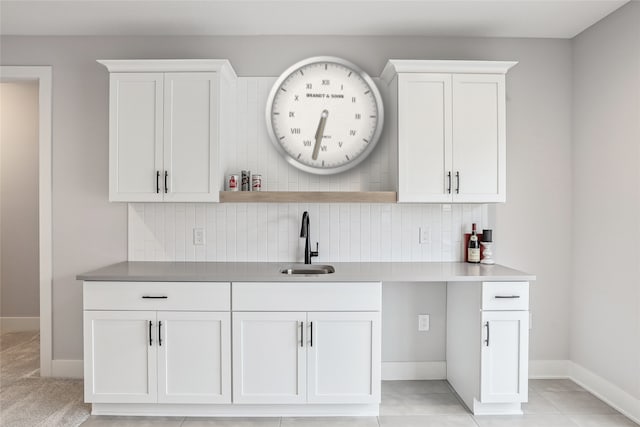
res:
6:32
